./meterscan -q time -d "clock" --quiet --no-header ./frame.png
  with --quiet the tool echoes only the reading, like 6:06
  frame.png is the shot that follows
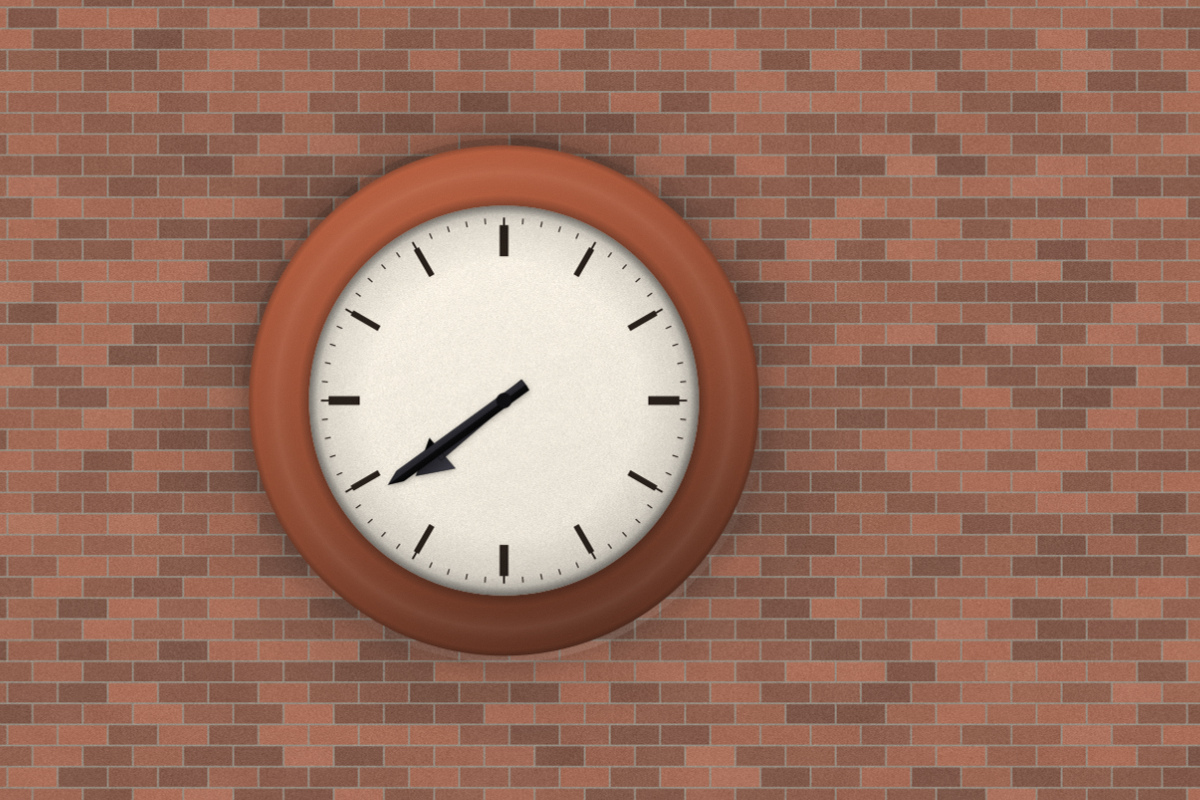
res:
7:39
